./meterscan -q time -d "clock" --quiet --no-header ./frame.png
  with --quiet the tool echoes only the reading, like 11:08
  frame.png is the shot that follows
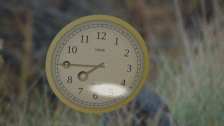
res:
7:45
